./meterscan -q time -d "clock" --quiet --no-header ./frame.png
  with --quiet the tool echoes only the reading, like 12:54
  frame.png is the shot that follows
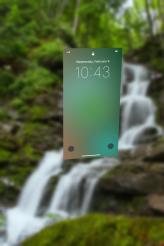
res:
10:43
